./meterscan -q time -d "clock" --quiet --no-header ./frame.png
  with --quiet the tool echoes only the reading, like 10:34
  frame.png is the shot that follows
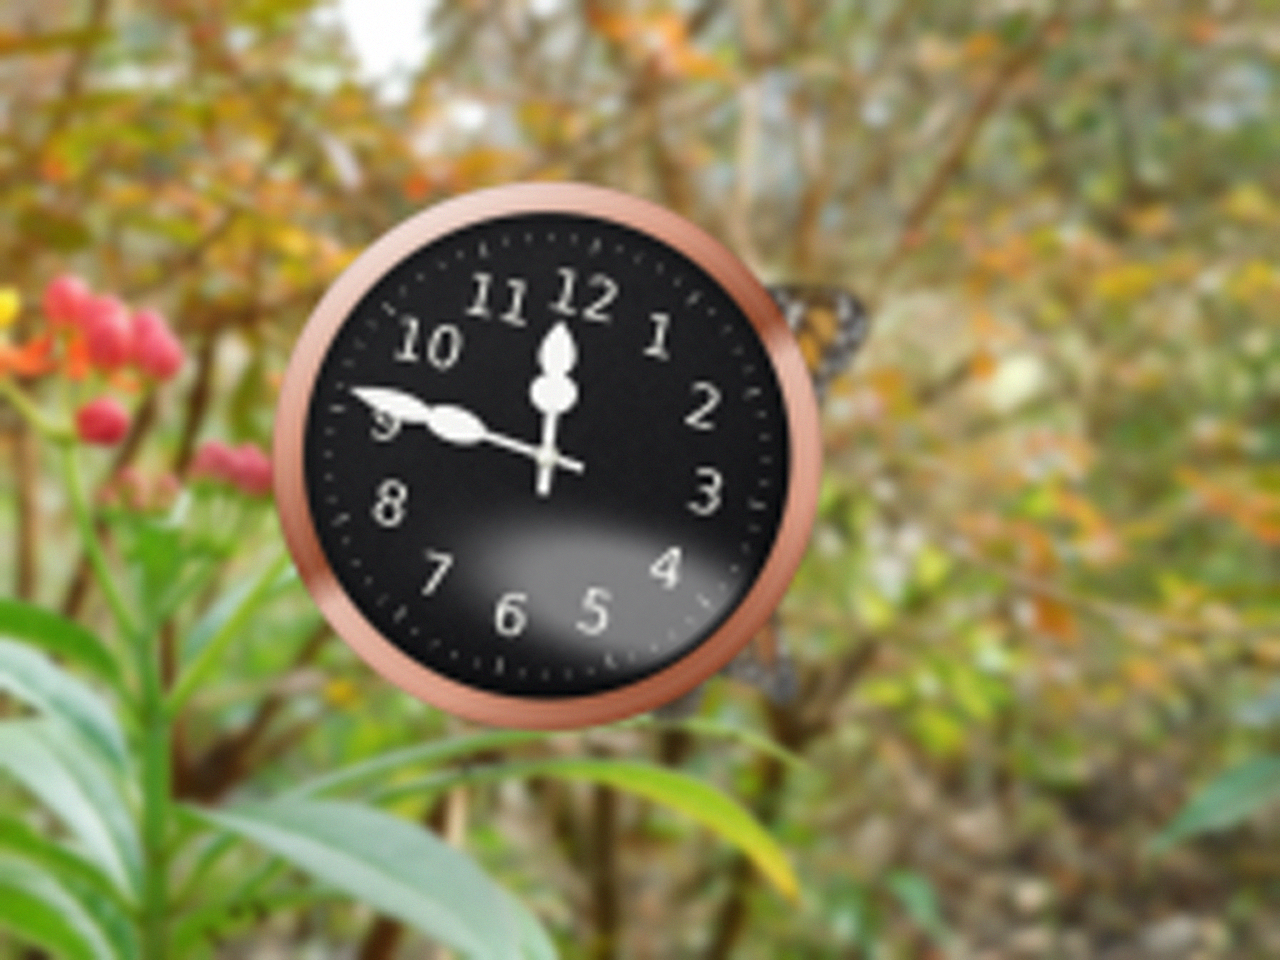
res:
11:46
